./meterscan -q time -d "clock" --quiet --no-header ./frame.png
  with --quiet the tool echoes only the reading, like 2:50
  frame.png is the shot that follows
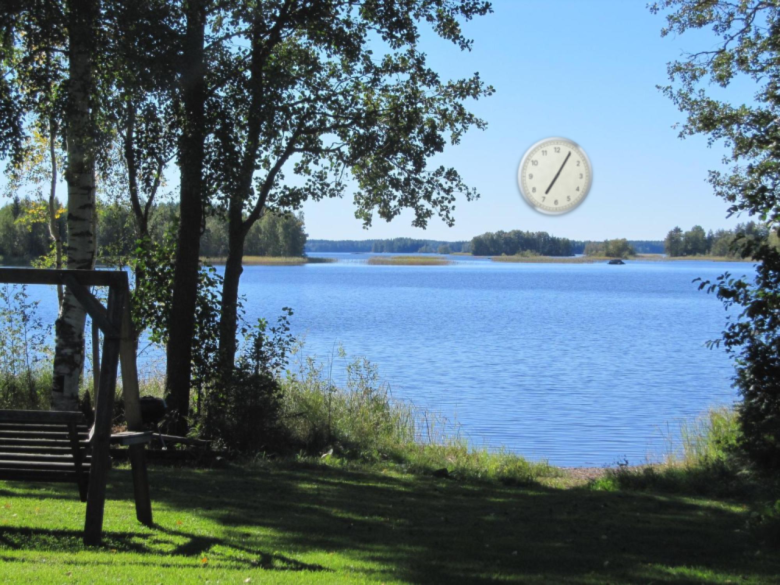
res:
7:05
